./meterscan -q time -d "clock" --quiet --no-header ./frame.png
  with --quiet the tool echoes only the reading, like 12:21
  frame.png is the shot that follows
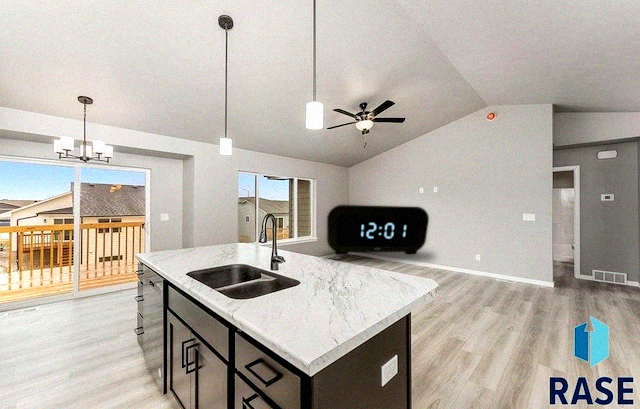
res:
12:01
